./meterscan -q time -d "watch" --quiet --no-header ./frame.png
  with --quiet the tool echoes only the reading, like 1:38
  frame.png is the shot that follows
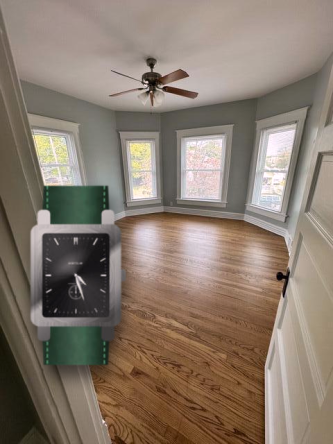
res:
4:27
